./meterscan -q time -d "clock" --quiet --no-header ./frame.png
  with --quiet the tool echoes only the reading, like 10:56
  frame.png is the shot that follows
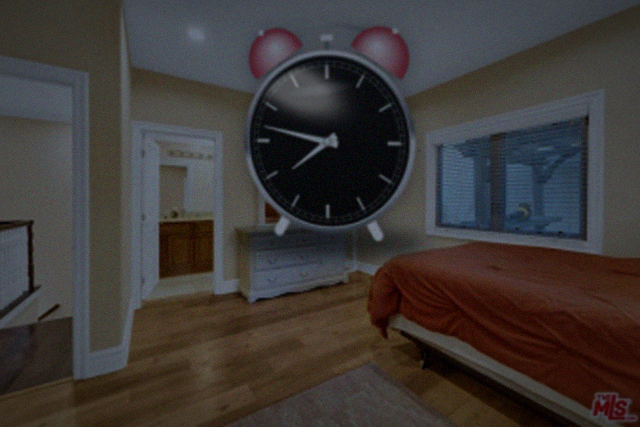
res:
7:47
